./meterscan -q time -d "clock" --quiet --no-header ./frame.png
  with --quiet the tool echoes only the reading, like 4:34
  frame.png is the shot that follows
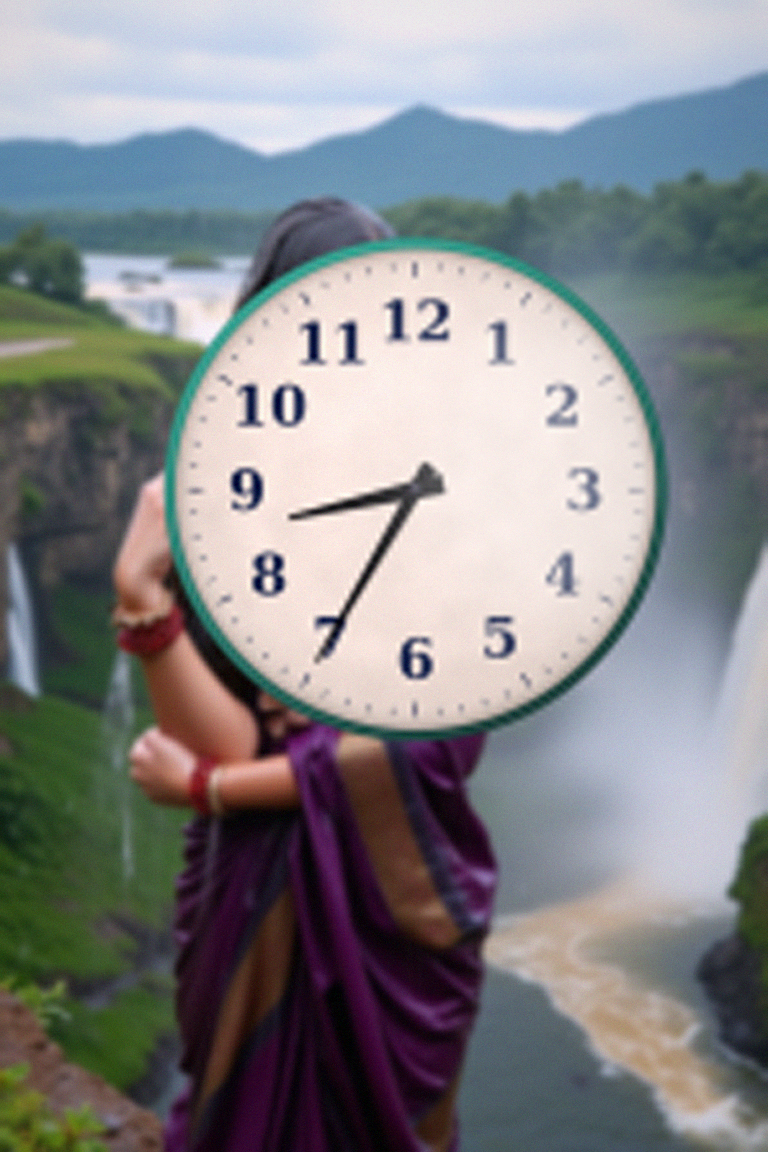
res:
8:35
